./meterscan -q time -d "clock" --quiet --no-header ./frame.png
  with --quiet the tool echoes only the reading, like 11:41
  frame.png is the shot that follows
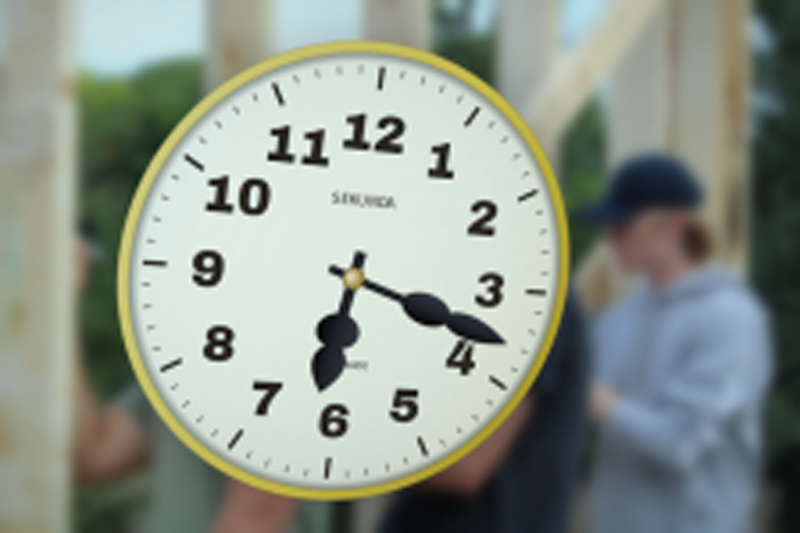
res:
6:18
